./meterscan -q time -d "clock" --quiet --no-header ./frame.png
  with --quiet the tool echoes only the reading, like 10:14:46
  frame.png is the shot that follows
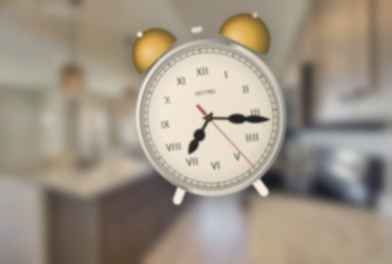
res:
7:16:24
